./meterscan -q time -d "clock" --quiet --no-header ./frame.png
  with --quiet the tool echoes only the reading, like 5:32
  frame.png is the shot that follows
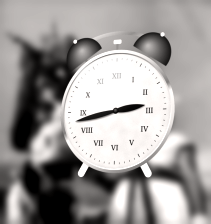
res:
2:43
